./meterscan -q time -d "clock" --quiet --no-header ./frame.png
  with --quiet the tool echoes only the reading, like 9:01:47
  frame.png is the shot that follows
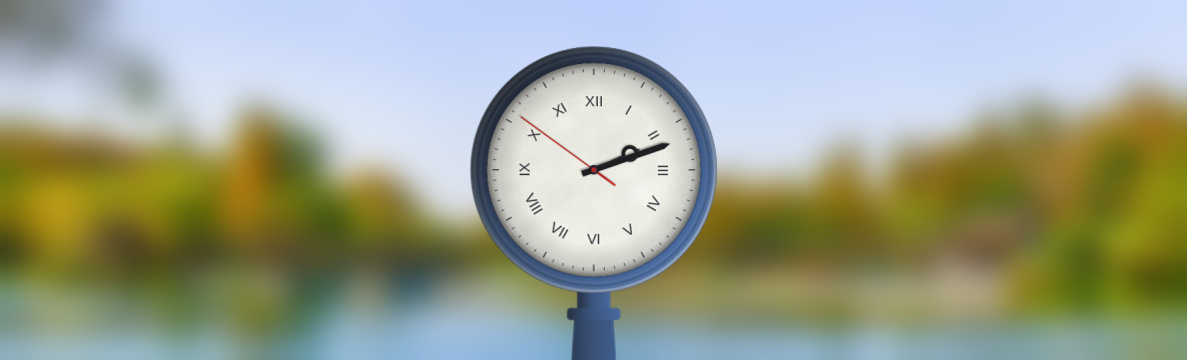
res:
2:11:51
